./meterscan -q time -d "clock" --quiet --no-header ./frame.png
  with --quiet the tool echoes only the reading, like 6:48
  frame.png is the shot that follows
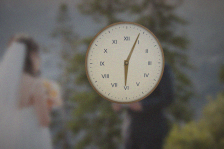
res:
6:04
